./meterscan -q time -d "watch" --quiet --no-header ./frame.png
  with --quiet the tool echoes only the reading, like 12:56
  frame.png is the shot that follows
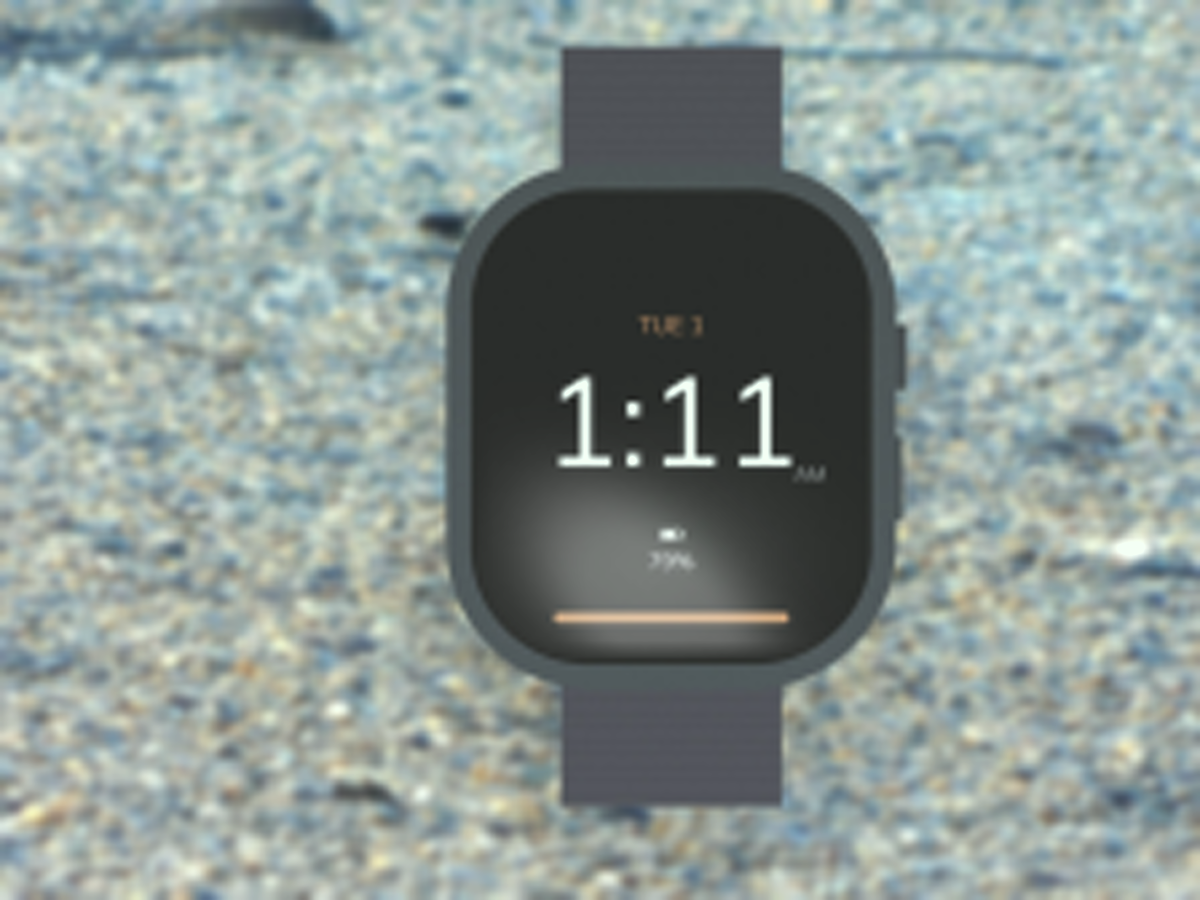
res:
1:11
